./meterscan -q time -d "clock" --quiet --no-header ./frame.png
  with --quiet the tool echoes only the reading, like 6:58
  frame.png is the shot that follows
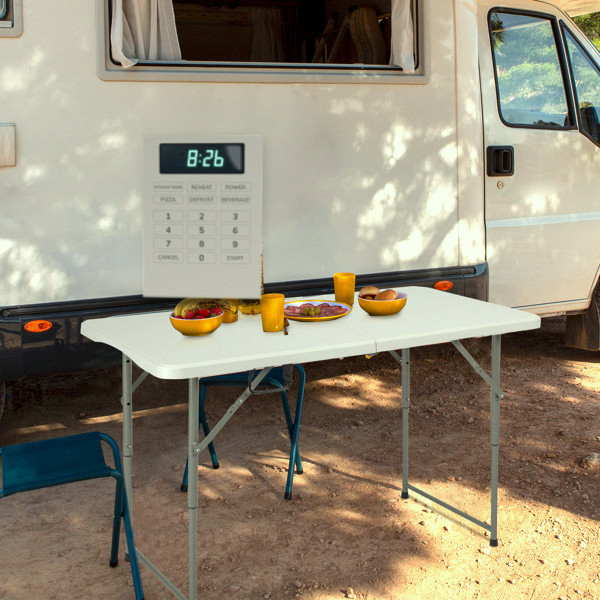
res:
8:26
